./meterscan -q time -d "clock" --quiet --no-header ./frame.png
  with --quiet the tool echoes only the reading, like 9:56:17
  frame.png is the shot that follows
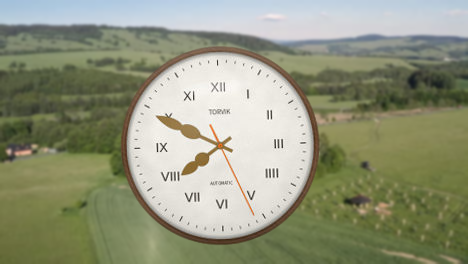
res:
7:49:26
